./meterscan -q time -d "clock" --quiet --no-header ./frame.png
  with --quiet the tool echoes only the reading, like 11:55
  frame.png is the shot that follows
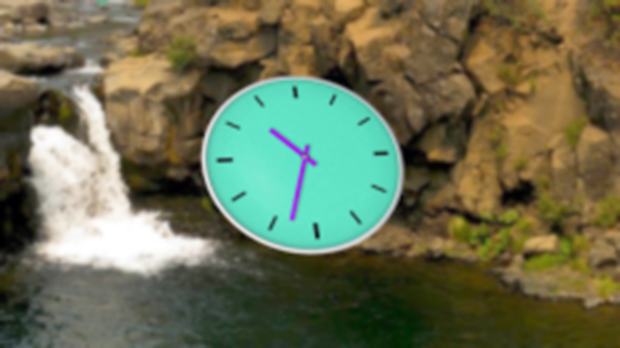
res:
10:33
